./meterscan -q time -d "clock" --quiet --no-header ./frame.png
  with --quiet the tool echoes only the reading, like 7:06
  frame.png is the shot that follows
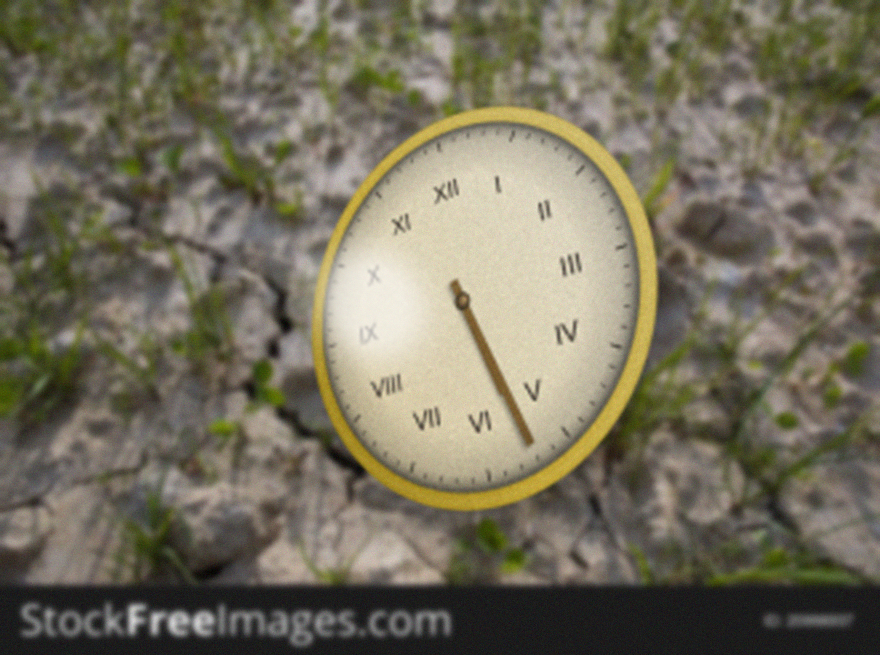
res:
5:27
